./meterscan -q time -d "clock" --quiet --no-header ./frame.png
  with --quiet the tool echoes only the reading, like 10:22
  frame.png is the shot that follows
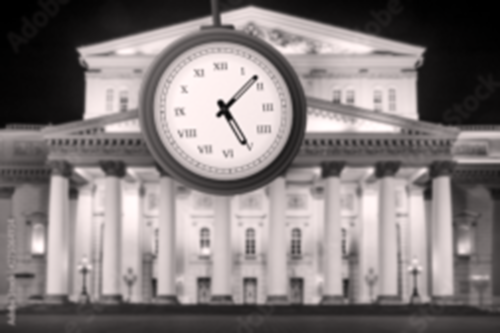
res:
5:08
